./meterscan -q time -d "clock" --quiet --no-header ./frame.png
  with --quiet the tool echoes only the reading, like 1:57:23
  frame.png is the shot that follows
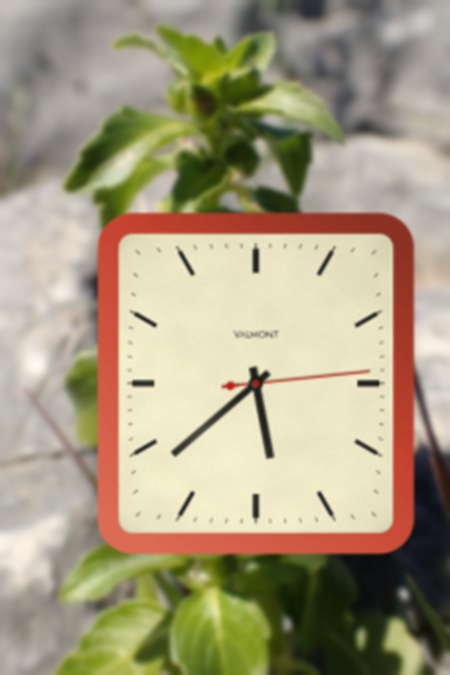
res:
5:38:14
